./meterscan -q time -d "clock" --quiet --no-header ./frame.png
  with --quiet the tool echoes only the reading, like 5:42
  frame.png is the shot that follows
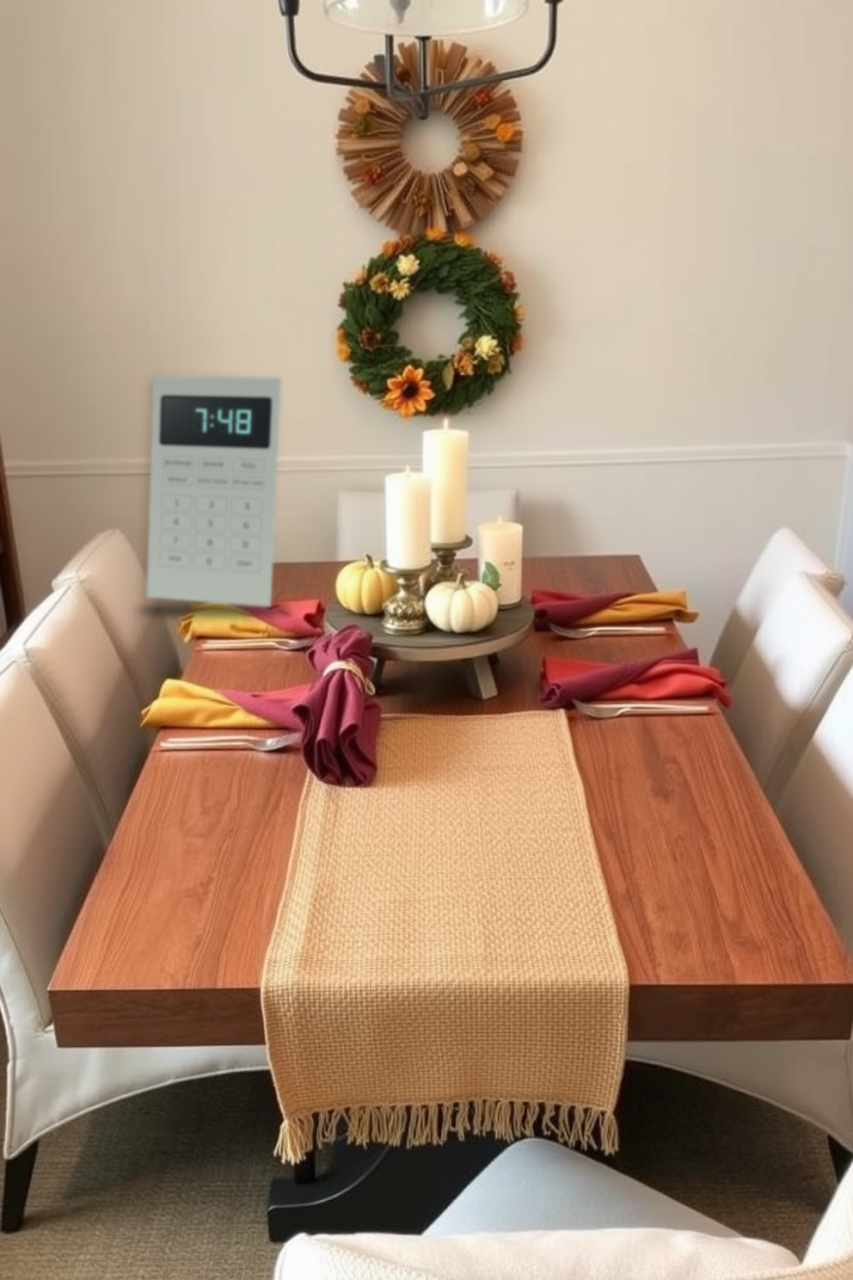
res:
7:48
